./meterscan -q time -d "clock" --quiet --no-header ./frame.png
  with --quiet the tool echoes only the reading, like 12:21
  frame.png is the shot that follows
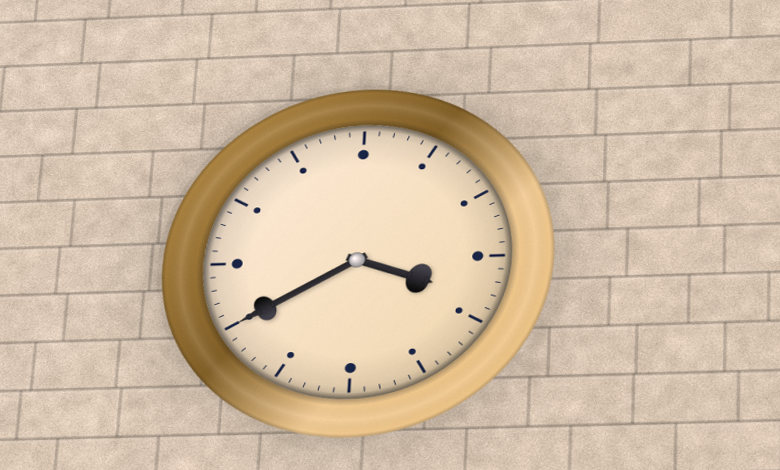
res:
3:40
